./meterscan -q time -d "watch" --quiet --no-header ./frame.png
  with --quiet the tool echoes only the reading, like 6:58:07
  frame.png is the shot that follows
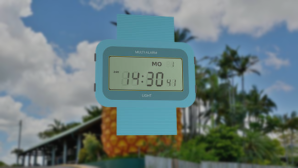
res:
14:30:41
